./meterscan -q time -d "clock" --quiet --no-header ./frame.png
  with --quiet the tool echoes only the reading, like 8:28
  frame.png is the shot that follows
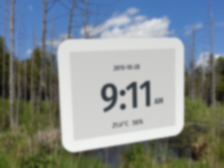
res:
9:11
